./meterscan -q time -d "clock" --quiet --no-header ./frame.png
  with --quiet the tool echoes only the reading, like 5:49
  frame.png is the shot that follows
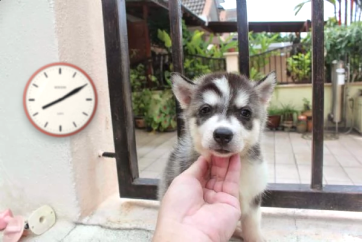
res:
8:10
